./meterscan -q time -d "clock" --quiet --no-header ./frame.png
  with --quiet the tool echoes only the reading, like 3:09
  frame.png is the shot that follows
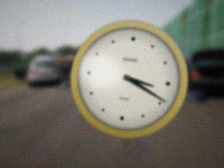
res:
3:19
